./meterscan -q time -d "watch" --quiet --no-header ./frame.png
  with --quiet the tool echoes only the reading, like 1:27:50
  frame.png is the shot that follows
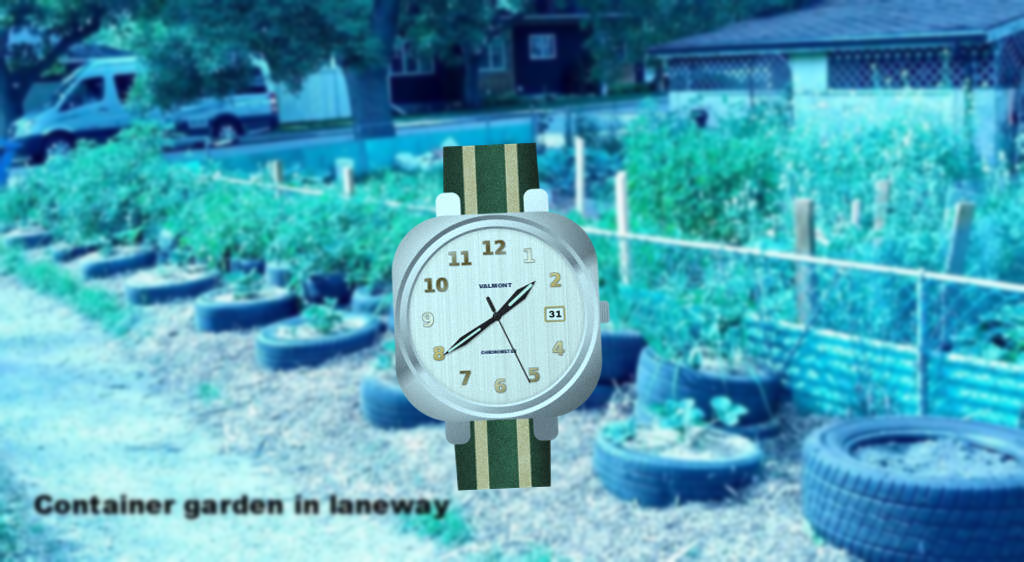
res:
1:39:26
